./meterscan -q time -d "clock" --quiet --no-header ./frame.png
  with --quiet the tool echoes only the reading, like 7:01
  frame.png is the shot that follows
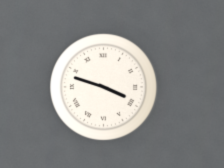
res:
3:48
